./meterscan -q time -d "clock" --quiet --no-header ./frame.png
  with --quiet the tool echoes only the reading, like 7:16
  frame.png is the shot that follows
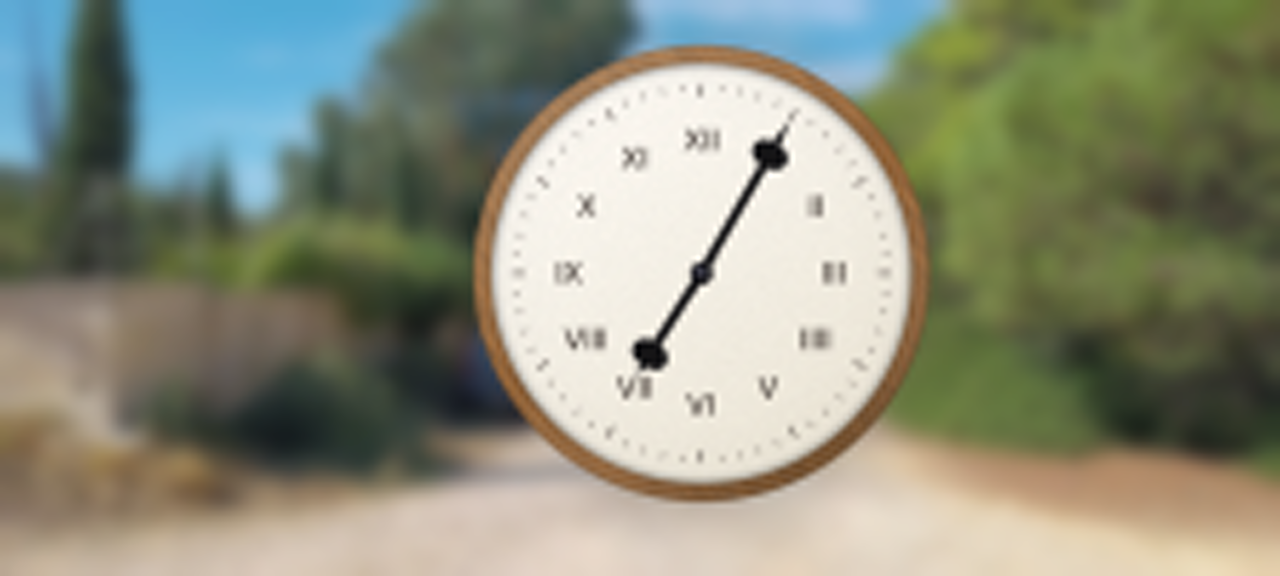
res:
7:05
